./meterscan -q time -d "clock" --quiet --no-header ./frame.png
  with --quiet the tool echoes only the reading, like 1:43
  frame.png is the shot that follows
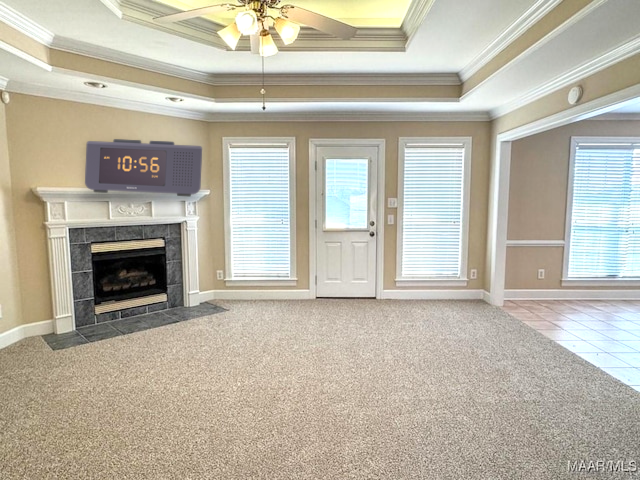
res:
10:56
